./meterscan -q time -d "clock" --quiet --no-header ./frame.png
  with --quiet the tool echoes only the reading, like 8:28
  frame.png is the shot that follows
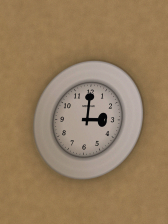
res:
3:00
